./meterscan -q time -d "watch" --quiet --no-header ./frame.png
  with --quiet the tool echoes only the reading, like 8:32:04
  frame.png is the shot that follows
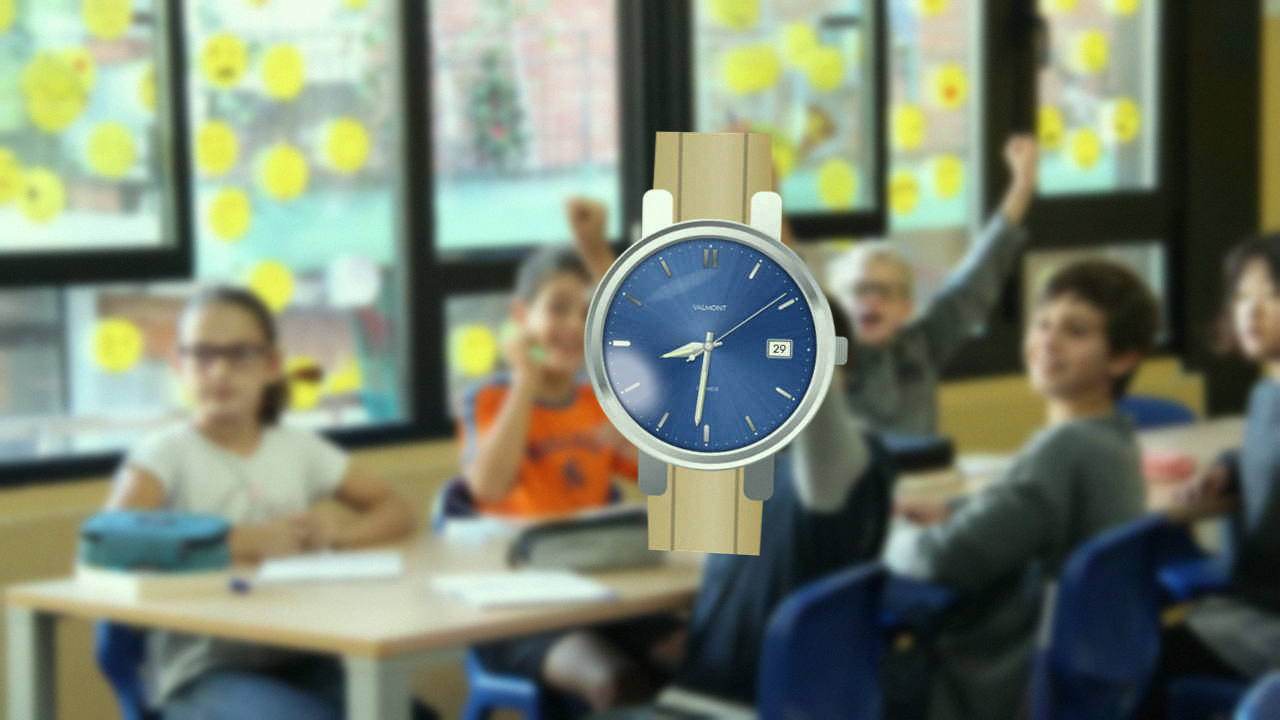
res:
8:31:09
